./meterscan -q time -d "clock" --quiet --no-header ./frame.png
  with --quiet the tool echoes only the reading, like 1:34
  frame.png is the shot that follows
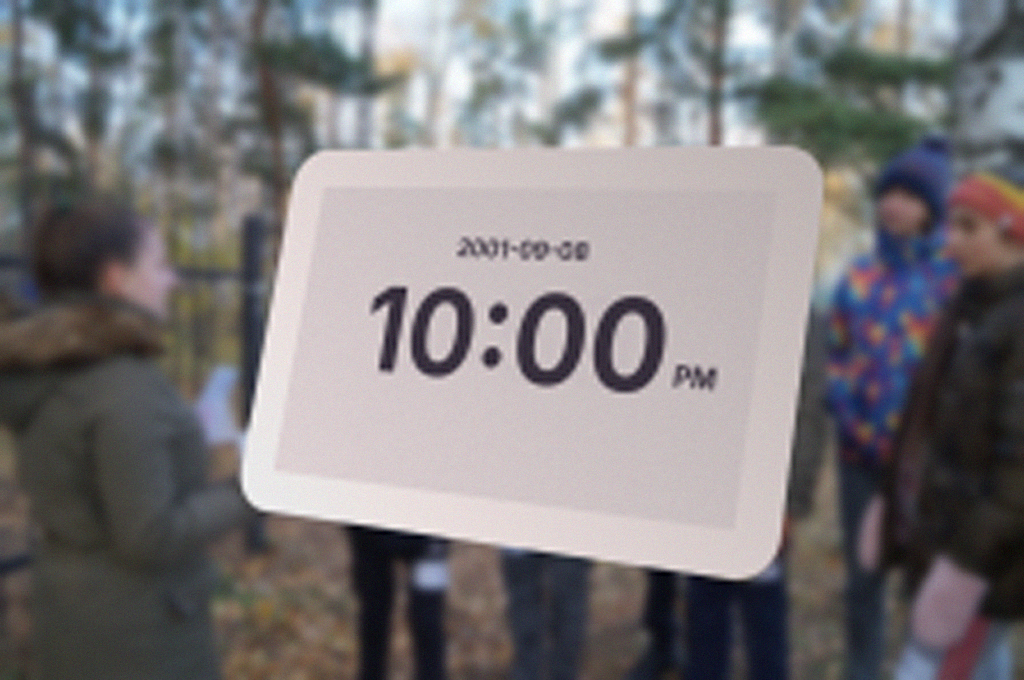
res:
10:00
